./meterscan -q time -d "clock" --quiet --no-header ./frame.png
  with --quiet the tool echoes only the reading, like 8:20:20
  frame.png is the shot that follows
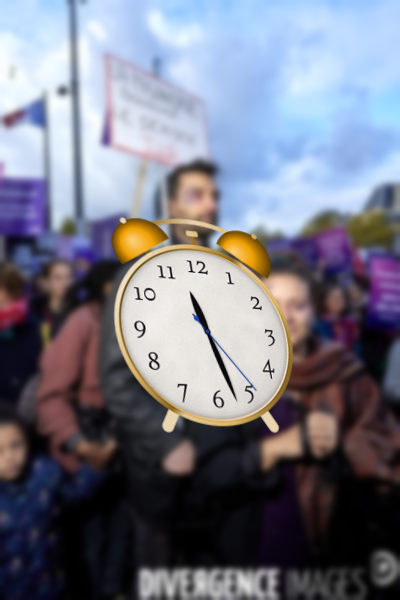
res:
11:27:24
